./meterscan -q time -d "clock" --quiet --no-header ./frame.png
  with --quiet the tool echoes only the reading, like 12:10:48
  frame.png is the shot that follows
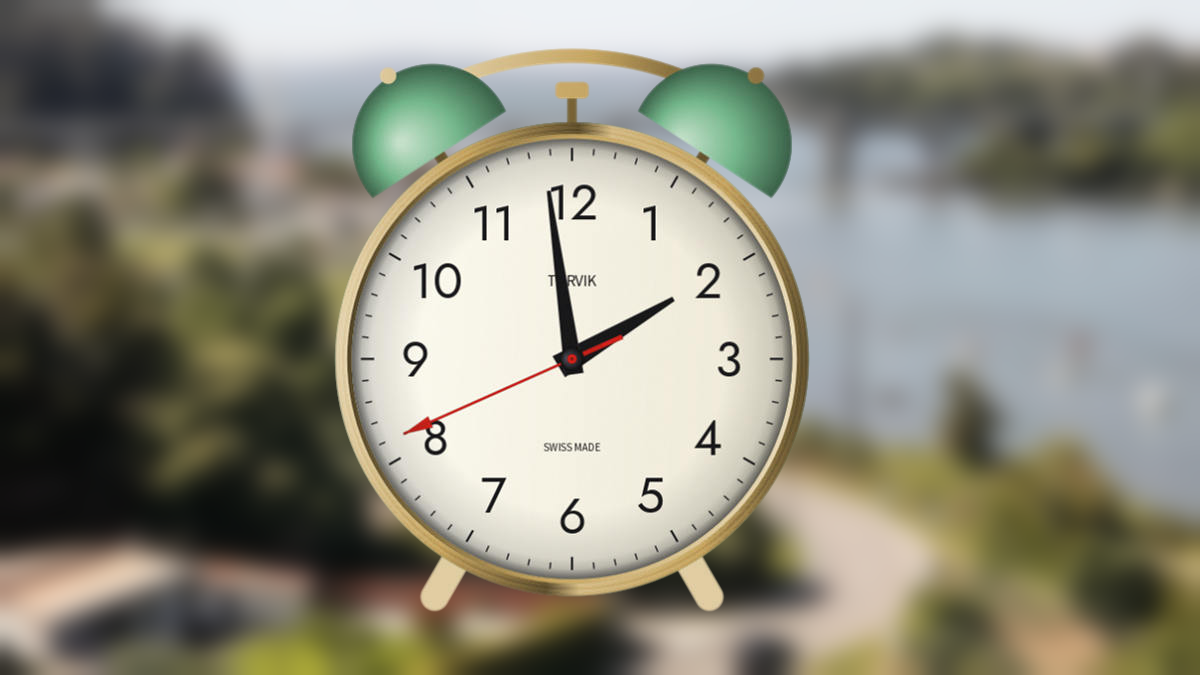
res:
1:58:41
